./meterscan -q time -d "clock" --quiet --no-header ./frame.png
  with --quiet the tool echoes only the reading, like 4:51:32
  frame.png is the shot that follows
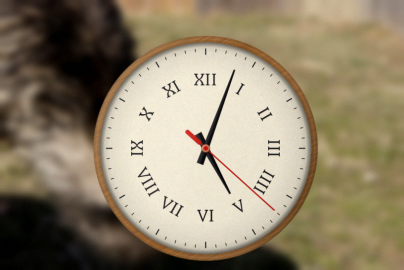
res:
5:03:22
